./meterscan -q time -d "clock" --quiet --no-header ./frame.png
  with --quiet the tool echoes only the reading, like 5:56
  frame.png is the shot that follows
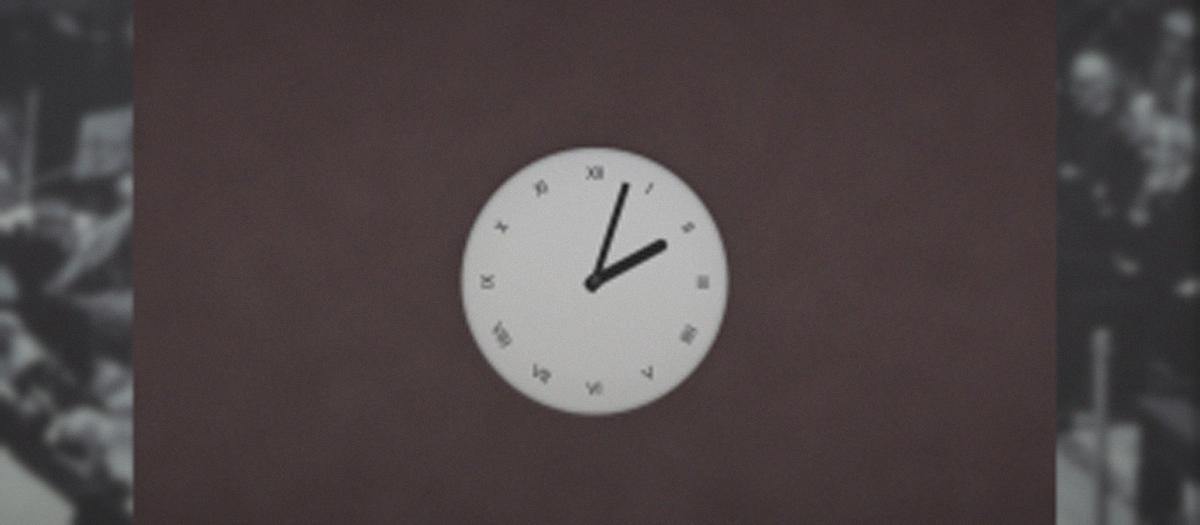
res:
2:03
